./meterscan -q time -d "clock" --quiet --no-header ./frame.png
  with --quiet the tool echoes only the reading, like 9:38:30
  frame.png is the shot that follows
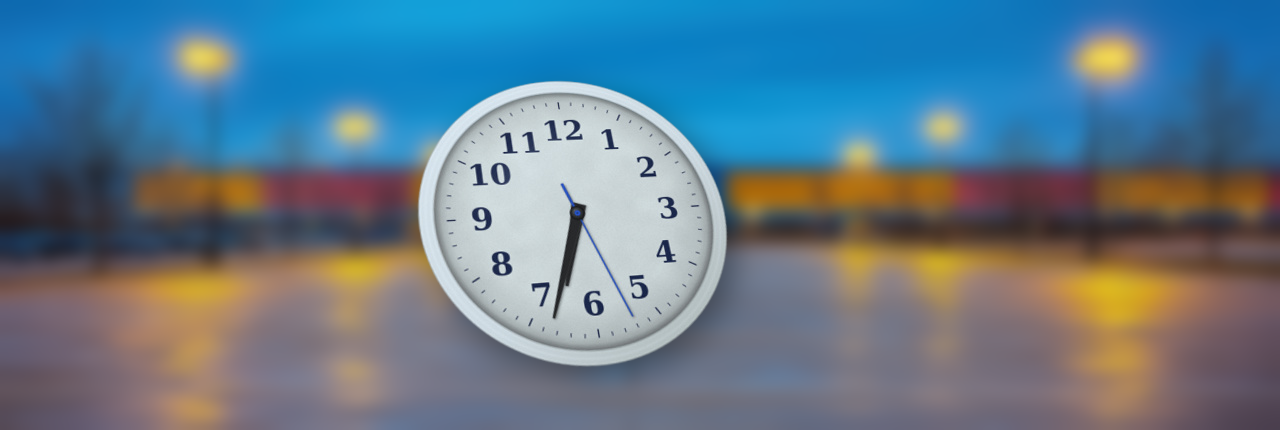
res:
6:33:27
